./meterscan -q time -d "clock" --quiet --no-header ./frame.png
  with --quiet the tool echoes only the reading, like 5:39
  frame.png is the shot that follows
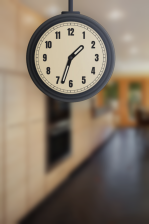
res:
1:33
